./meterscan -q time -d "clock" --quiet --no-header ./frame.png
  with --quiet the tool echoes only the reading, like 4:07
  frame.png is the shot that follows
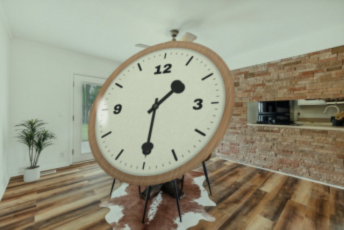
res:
1:30
